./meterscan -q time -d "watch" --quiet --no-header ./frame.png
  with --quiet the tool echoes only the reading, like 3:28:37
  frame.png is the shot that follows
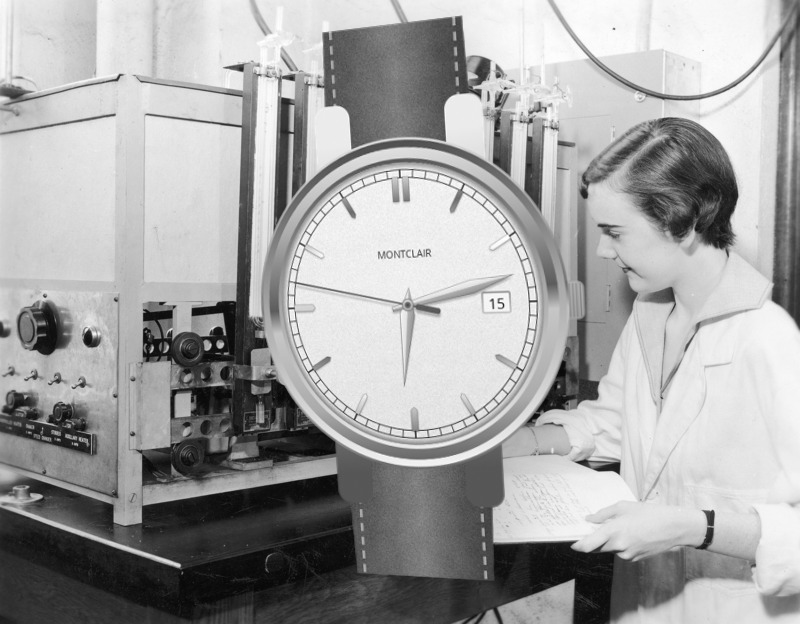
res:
6:12:47
